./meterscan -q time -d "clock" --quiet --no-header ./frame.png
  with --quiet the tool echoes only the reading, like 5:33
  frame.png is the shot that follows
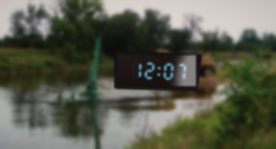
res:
12:07
